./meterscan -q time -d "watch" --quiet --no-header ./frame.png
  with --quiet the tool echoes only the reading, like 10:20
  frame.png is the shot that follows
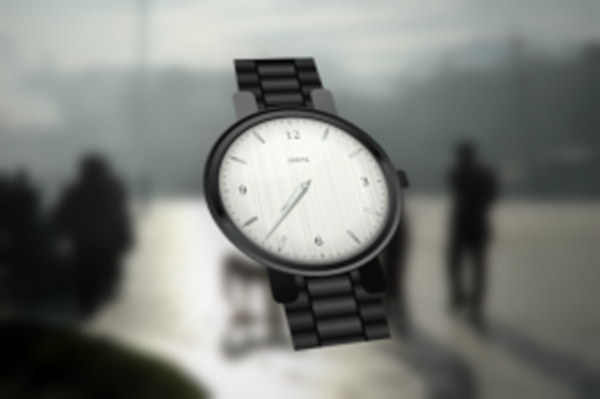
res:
7:37
